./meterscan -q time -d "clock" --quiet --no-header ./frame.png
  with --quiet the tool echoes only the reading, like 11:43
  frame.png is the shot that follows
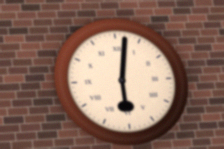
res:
6:02
